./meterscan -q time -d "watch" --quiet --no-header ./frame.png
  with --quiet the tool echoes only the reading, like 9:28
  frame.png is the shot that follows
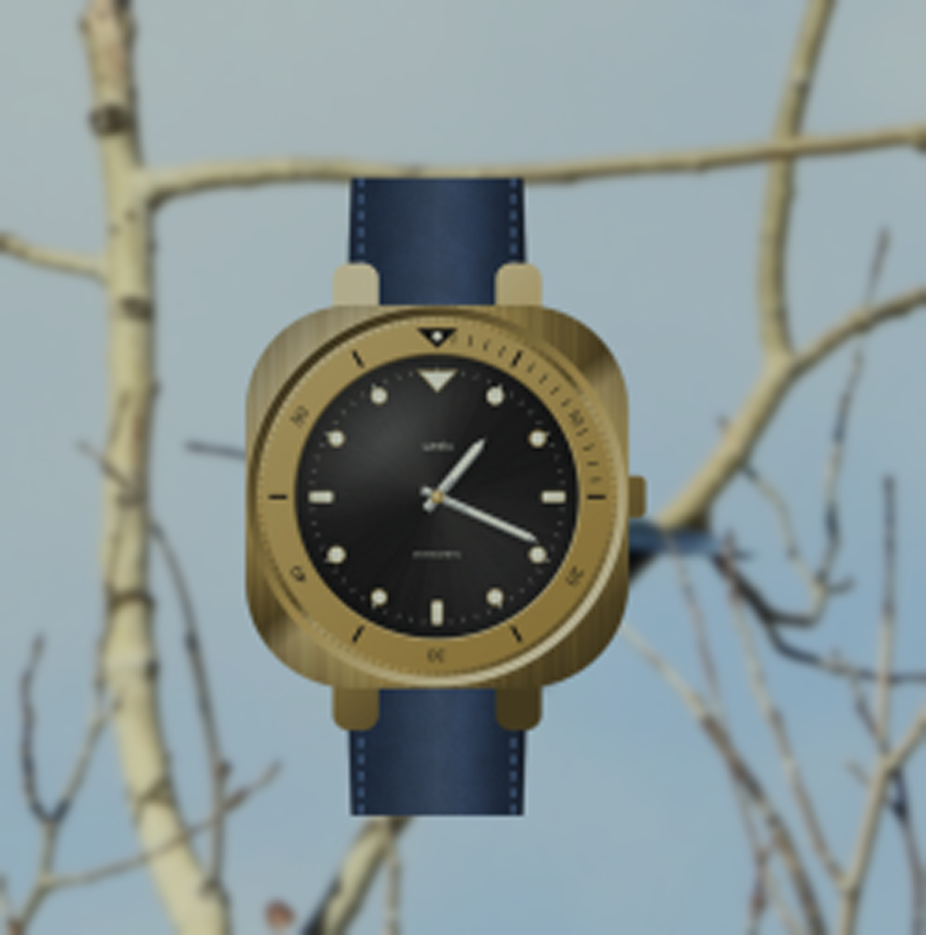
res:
1:19
